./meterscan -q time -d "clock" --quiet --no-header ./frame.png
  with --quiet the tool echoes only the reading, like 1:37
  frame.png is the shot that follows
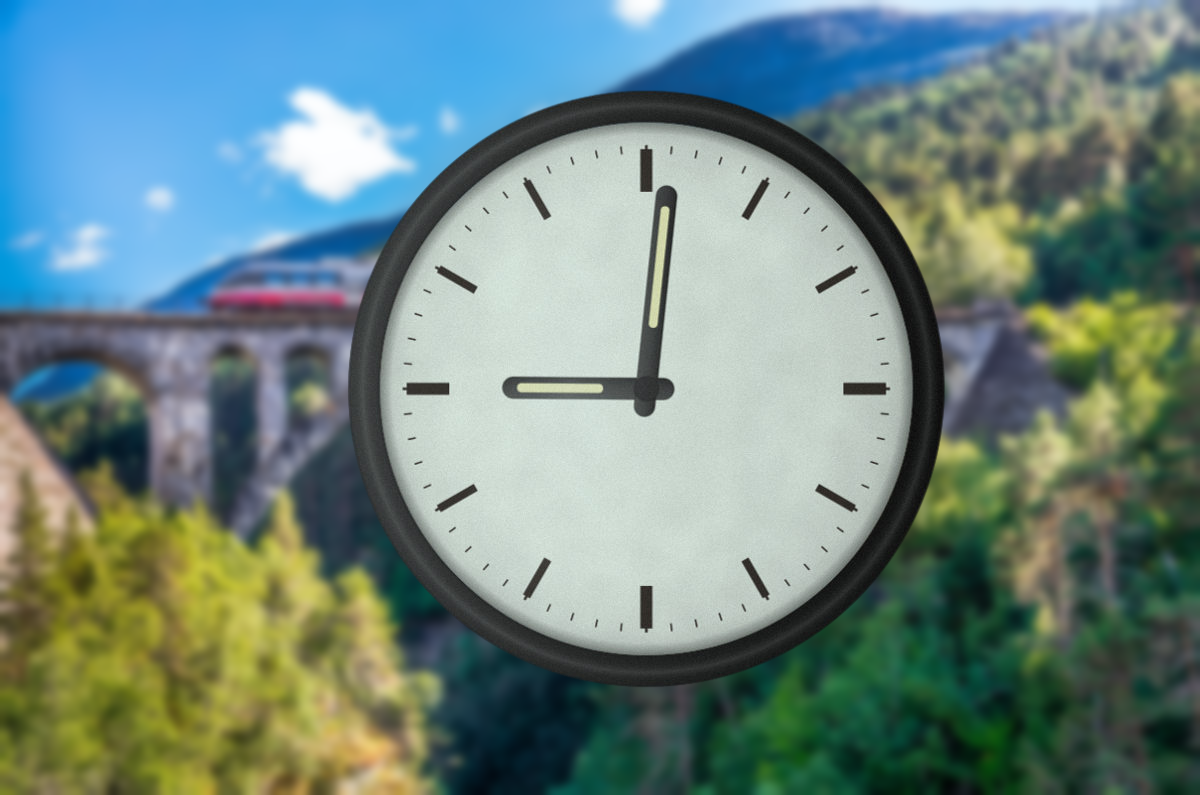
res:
9:01
